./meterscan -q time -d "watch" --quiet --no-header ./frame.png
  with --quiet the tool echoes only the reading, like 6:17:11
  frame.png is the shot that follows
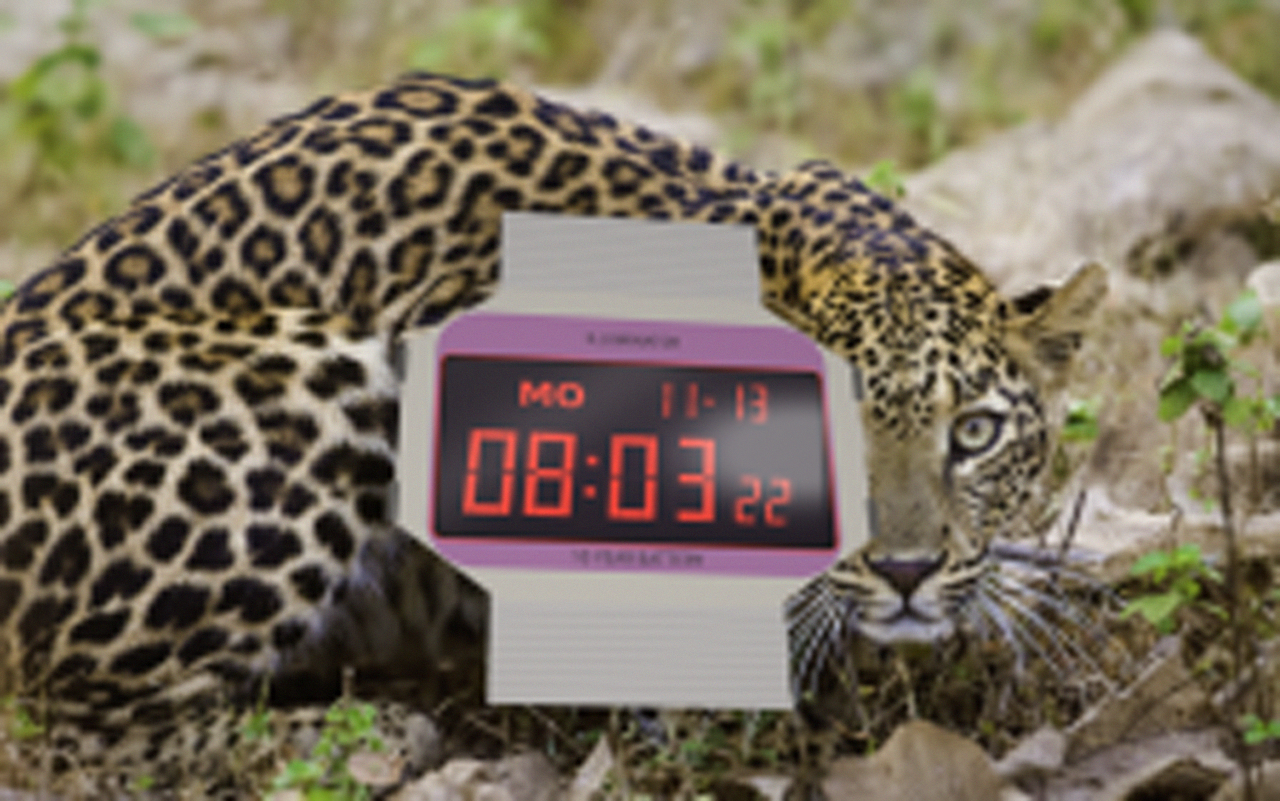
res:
8:03:22
